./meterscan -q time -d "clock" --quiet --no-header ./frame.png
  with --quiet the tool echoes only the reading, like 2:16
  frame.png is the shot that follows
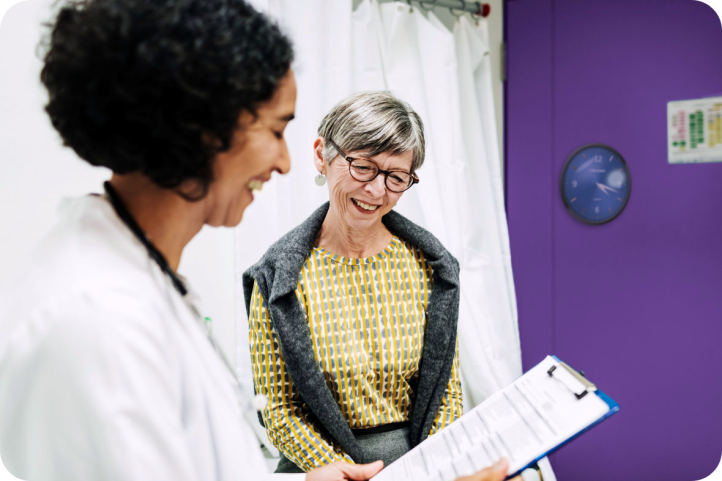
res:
4:18
